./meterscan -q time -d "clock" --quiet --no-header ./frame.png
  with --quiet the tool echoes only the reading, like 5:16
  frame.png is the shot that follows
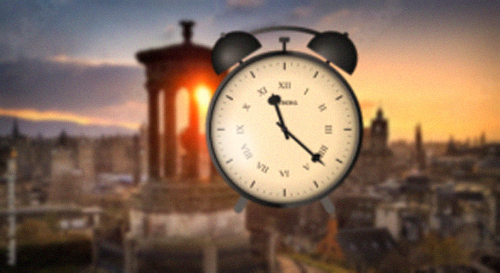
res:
11:22
